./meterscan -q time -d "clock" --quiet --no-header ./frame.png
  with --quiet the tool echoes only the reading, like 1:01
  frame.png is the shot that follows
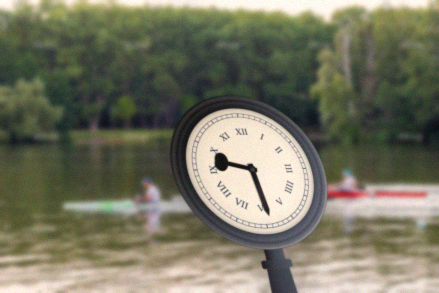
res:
9:29
